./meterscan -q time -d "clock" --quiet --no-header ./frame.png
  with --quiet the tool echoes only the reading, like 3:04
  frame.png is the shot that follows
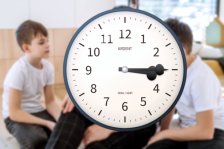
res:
3:15
